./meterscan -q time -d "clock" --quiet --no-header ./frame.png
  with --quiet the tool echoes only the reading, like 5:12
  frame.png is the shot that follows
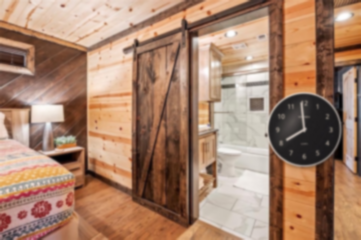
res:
7:59
